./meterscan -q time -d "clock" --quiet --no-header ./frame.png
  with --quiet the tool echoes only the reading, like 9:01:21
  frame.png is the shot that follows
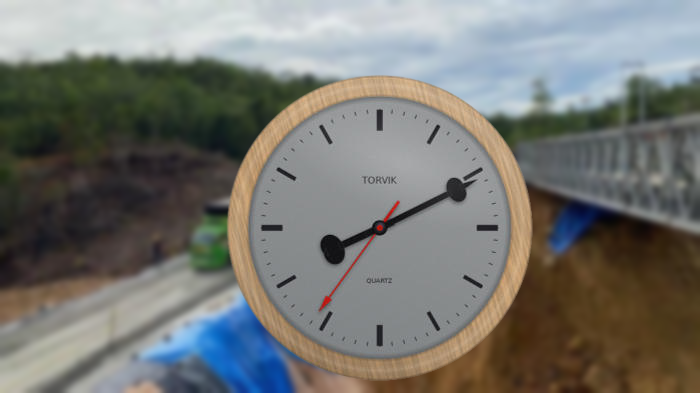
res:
8:10:36
